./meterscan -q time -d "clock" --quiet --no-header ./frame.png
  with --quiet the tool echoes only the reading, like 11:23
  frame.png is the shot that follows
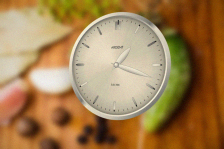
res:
1:18
